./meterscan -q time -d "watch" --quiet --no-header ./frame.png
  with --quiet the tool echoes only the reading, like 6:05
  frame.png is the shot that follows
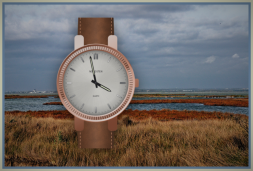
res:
3:58
